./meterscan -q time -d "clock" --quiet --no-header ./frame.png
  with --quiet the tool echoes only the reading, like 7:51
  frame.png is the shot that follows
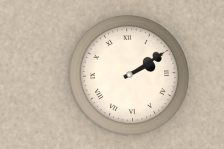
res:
2:10
